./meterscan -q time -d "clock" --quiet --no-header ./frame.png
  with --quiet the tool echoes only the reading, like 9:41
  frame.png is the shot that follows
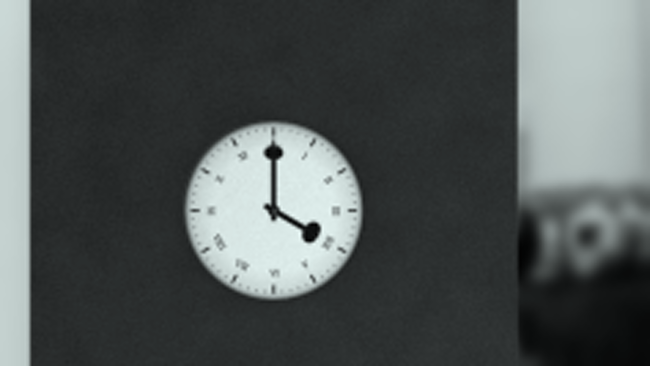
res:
4:00
